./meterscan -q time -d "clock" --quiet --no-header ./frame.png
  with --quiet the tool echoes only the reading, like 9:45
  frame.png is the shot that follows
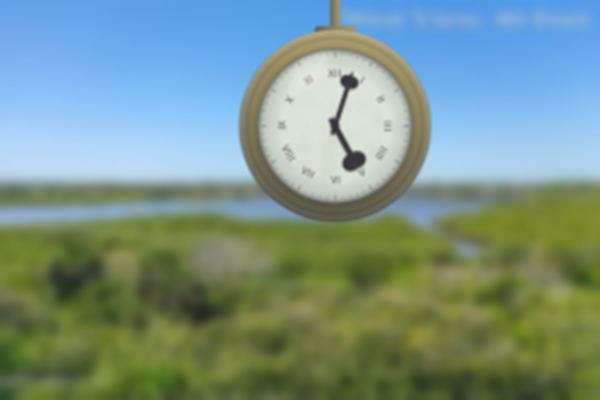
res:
5:03
